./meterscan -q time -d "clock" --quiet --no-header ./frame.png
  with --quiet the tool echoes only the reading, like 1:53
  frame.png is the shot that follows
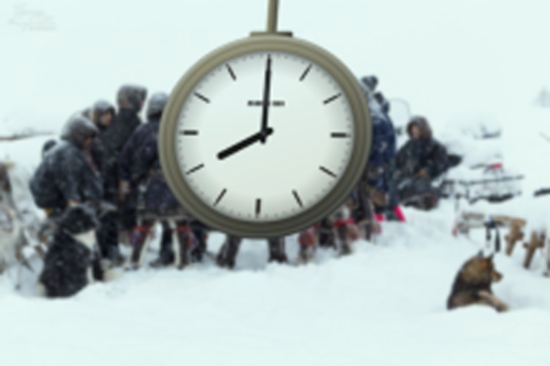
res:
8:00
